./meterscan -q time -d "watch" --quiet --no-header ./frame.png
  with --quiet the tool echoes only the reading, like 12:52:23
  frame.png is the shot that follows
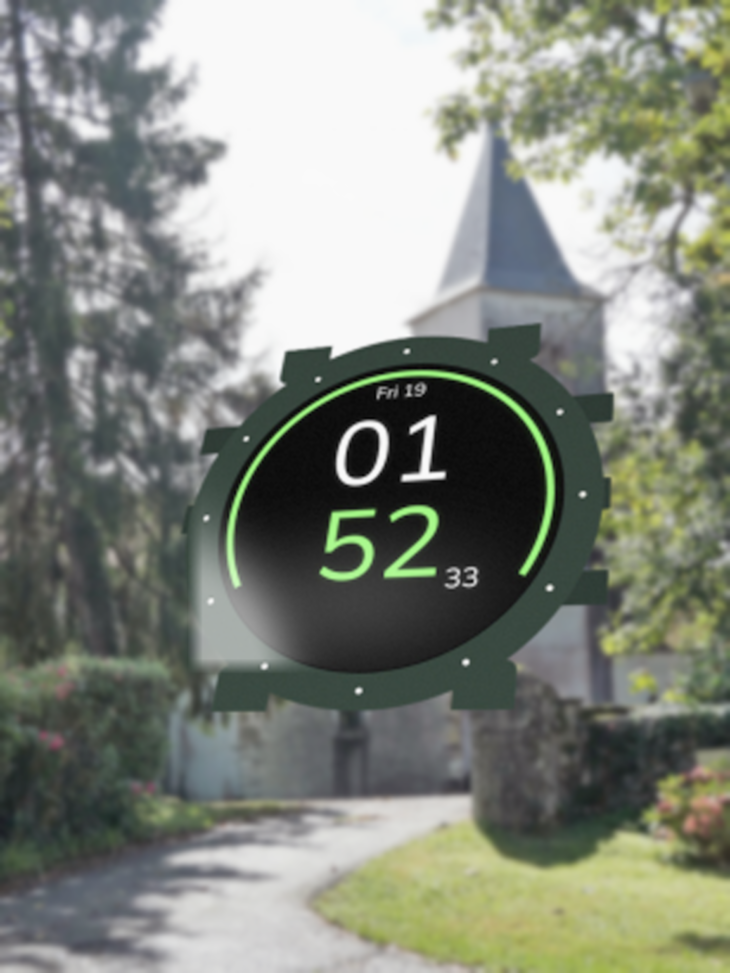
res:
1:52:33
